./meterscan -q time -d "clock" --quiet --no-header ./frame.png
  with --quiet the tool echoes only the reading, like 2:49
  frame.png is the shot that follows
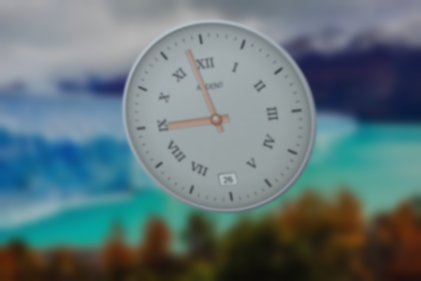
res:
8:58
